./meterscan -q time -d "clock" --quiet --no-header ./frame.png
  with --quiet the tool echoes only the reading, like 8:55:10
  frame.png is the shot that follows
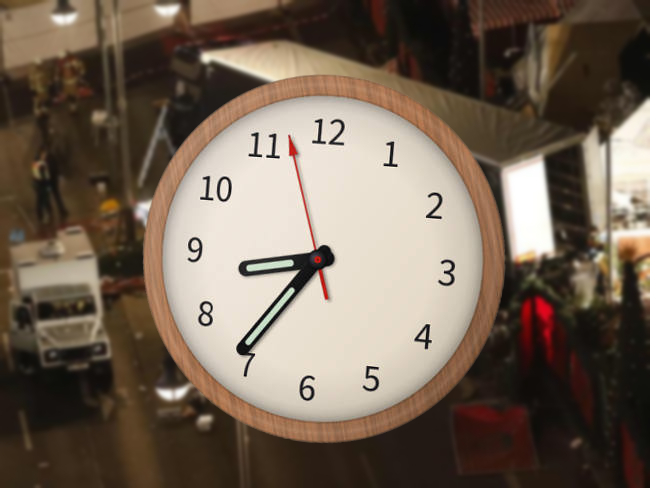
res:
8:35:57
